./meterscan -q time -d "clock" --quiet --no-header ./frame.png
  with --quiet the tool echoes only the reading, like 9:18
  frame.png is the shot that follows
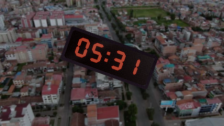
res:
5:31
